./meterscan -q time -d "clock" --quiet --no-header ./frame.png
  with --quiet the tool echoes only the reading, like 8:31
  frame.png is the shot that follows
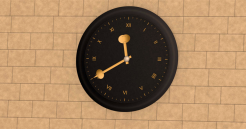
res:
11:40
